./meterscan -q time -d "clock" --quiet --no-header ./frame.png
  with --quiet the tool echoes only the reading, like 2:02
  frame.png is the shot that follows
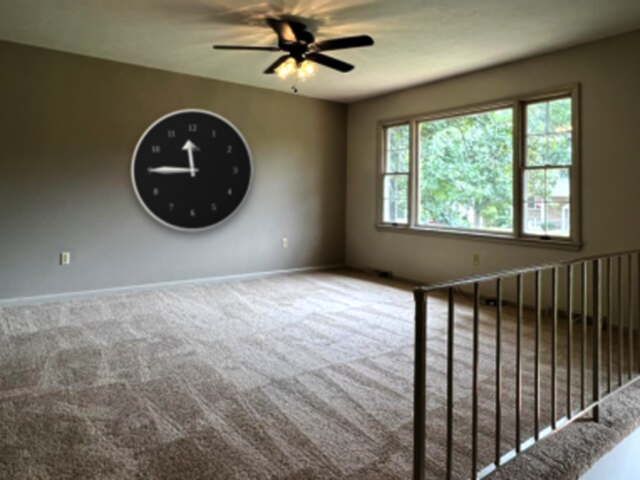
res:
11:45
